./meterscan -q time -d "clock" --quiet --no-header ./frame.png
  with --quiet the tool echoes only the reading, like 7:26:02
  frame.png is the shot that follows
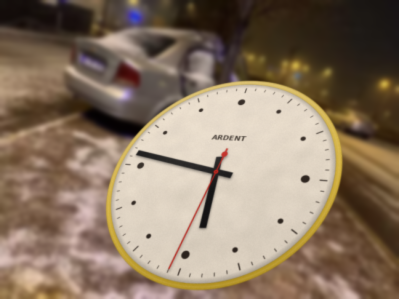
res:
5:46:31
